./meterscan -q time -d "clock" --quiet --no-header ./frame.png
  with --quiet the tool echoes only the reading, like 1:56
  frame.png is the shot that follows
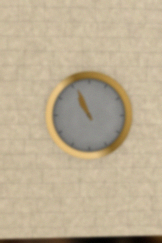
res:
10:56
